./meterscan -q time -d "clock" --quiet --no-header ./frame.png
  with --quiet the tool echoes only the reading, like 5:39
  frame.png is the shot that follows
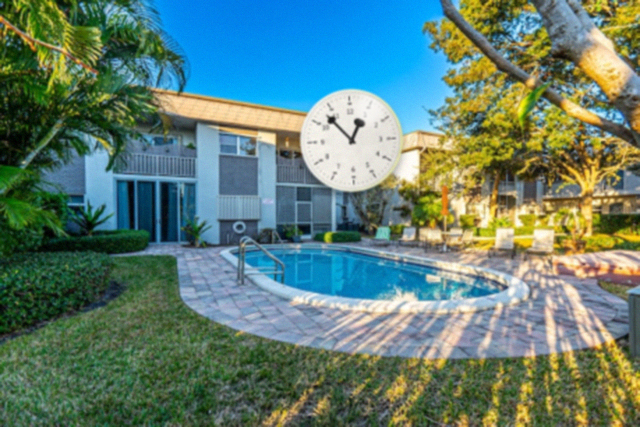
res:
12:53
